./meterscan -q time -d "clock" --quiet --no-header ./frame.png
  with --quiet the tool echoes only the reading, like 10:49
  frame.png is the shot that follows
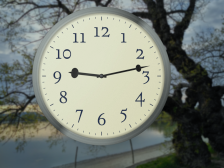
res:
9:13
